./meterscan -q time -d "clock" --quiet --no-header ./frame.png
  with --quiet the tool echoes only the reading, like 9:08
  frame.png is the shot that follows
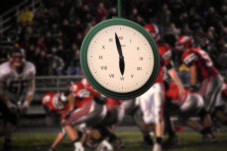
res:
5:58
